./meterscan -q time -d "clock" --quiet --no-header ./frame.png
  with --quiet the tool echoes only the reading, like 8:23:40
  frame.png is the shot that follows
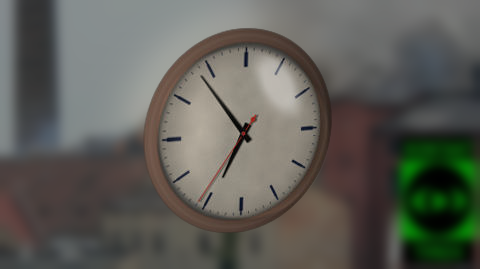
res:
6:53:36
